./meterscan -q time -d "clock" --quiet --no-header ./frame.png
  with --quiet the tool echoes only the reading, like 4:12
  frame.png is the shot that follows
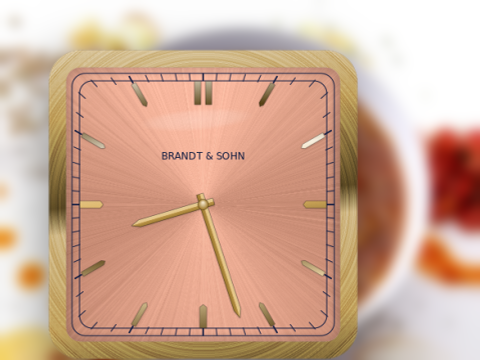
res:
8:27
